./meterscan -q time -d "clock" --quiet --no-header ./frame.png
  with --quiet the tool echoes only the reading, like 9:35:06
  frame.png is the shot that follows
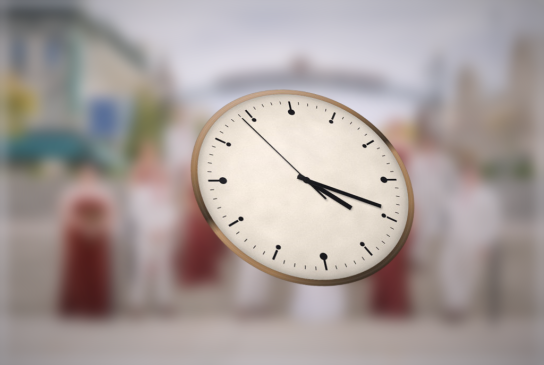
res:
4:18:54
